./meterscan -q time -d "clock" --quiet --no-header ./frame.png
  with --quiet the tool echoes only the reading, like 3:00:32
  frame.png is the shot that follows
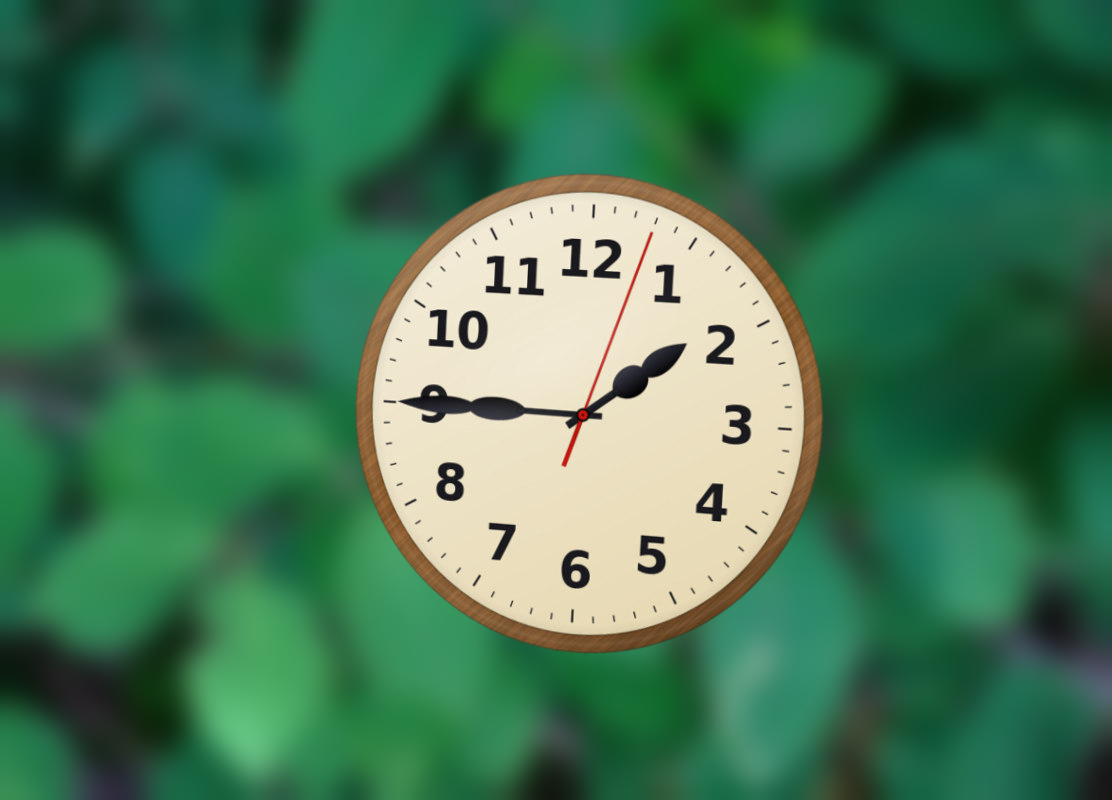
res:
1:45:03
